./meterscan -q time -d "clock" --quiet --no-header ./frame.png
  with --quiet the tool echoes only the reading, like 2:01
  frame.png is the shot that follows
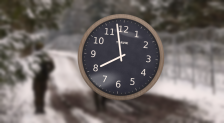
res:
7:58
